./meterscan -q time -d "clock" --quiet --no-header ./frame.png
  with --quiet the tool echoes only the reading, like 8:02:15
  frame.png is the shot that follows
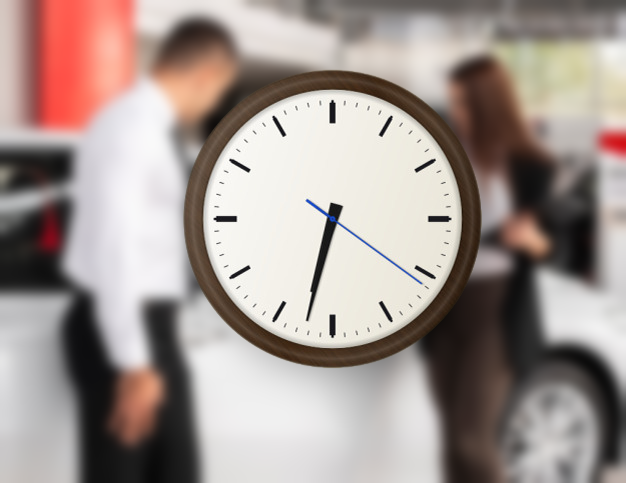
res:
6:32:21
